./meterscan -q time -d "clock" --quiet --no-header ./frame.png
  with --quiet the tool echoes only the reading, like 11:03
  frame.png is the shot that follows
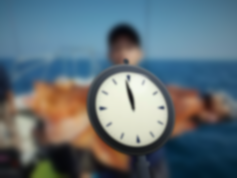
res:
11:59
